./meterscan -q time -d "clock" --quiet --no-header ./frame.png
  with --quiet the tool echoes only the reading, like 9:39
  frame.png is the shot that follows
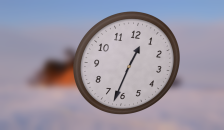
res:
12:32
